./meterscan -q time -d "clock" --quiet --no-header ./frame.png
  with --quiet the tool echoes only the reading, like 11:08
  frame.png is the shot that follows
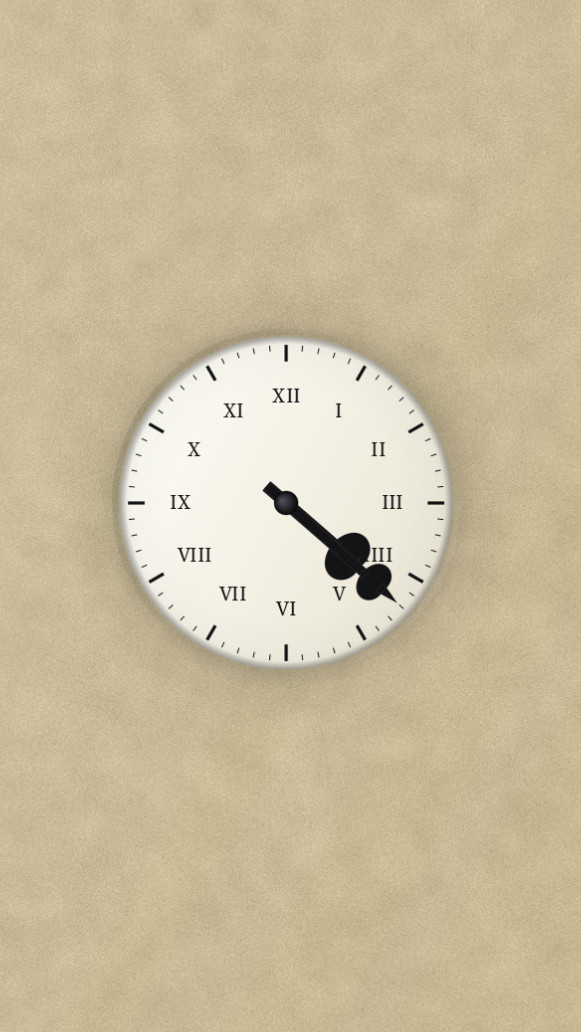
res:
4:22
